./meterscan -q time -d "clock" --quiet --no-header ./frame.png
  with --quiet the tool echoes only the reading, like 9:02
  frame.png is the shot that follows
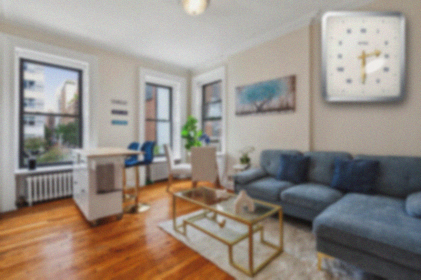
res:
2:30
